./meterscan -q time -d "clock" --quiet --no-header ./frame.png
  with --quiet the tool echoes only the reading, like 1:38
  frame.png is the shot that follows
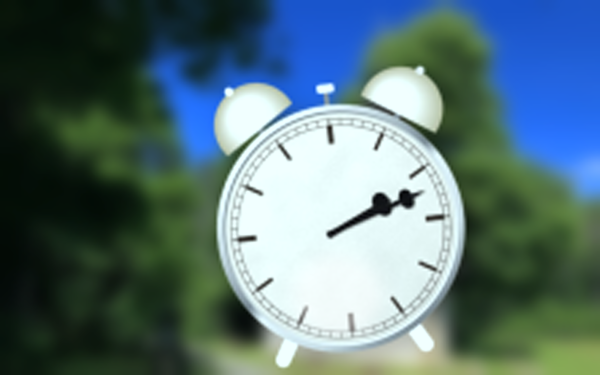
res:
2:12
